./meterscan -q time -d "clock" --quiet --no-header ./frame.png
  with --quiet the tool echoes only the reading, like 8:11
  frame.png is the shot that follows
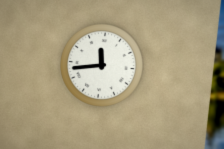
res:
11:43
